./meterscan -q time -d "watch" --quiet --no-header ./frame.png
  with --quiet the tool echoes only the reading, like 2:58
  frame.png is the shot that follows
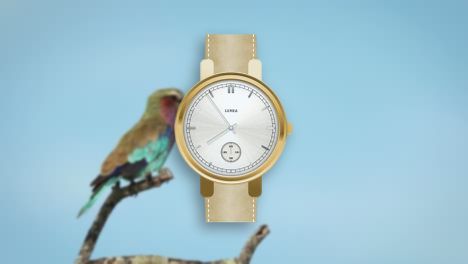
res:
7:54
